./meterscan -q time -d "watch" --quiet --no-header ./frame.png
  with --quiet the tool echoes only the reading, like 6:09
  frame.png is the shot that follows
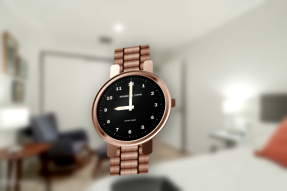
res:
9:00
